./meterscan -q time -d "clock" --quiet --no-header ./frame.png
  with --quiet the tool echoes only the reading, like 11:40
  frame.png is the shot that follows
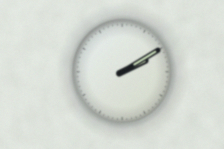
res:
2:10
